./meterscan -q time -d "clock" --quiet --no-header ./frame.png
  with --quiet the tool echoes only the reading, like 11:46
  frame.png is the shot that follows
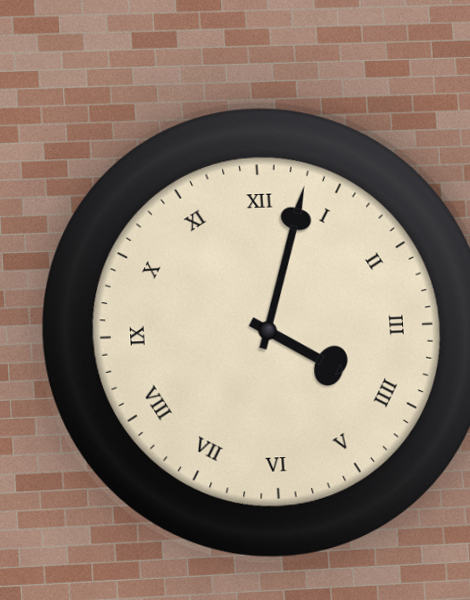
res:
4:03
